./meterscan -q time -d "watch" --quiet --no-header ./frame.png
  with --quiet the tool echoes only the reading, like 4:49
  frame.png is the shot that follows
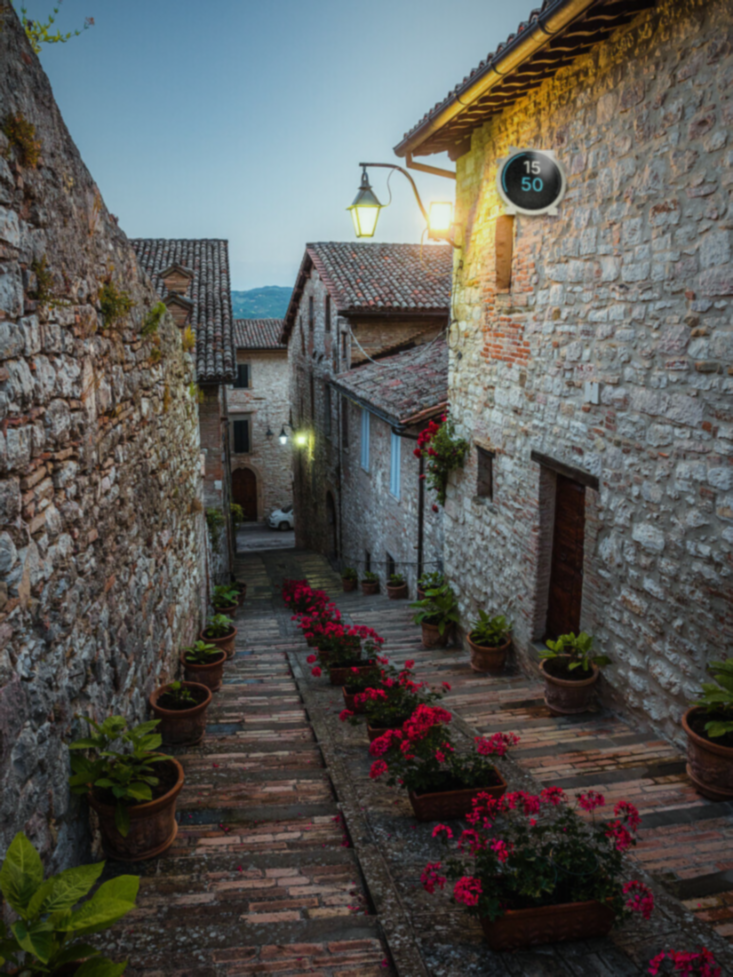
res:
15:50
